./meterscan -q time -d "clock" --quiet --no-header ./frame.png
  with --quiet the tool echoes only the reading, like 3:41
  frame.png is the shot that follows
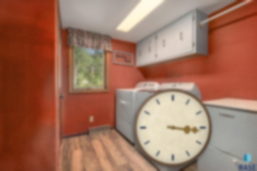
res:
3:16
